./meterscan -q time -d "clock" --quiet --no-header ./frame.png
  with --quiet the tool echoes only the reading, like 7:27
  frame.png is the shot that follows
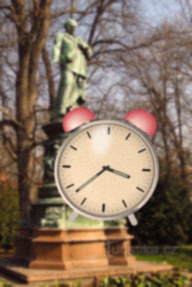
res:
3:38
